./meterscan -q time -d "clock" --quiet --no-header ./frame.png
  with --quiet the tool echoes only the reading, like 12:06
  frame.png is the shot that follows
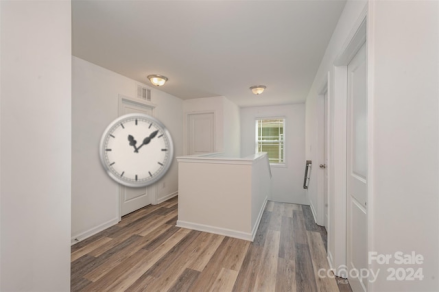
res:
11:08
